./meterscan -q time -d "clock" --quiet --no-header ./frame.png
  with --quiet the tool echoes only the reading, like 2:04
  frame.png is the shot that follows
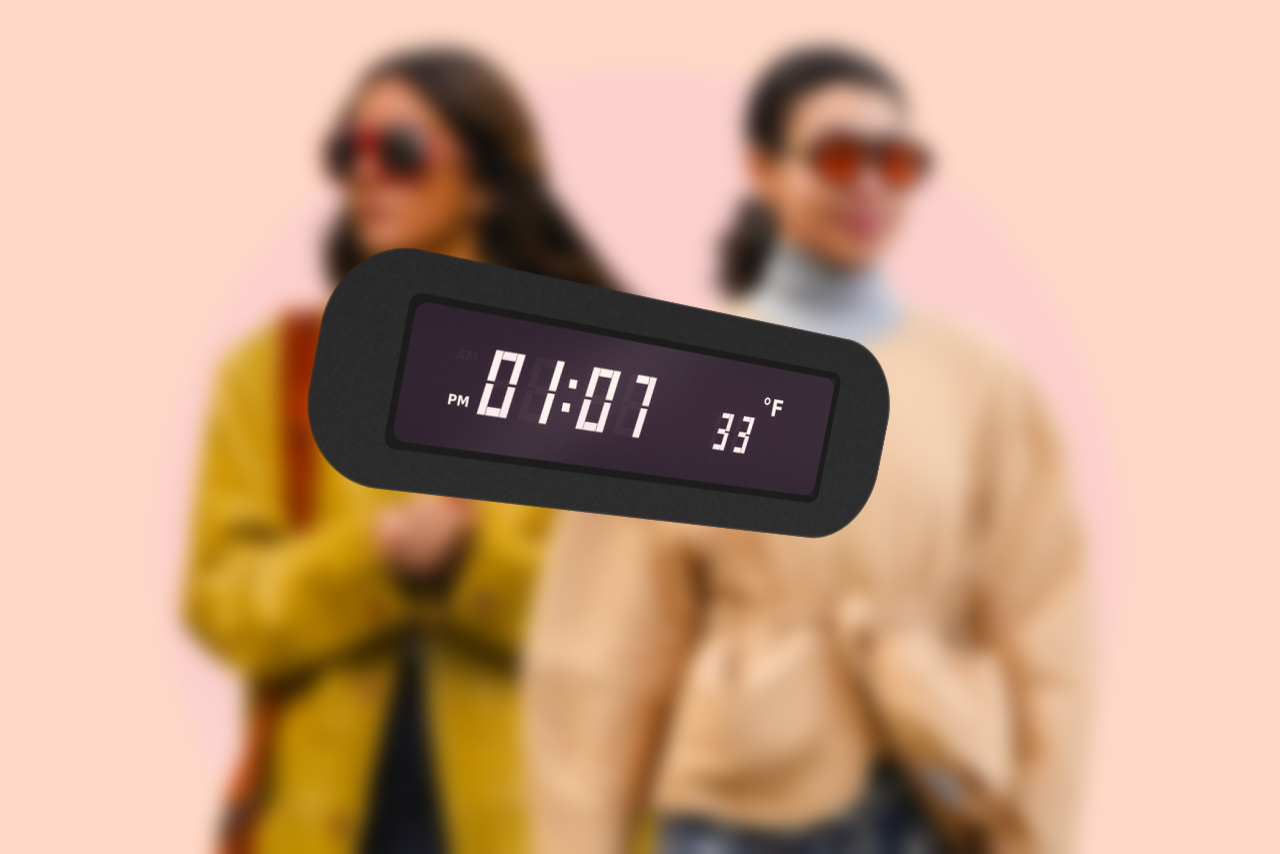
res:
1:07
